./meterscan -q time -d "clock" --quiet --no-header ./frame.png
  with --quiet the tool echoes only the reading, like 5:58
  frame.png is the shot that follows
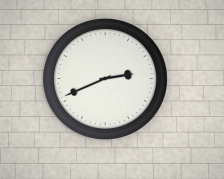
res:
2:41
